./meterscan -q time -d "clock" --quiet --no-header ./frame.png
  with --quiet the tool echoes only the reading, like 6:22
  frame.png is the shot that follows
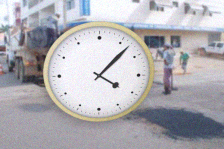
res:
4:07
